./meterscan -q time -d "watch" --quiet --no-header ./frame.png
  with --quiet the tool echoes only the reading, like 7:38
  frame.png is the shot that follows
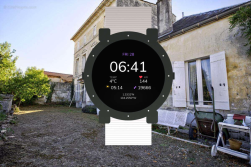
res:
6:41
